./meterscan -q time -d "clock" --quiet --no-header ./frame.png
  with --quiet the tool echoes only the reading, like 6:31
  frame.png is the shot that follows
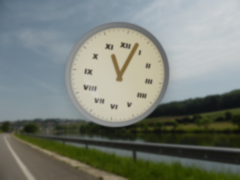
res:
11:03
